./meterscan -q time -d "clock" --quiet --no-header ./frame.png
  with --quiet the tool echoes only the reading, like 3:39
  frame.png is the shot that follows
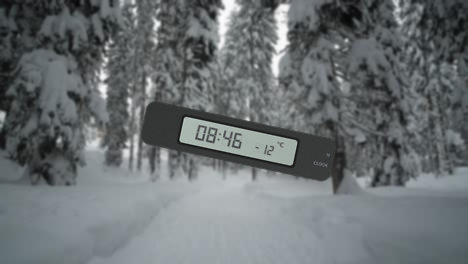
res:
8:46
